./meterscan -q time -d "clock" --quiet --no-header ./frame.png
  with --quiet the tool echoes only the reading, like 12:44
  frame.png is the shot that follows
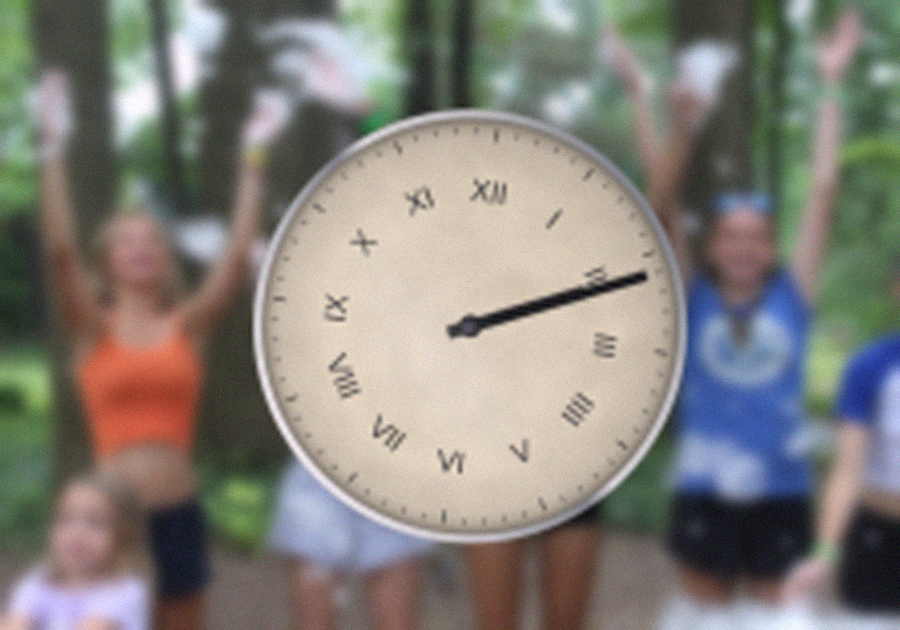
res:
2:11
